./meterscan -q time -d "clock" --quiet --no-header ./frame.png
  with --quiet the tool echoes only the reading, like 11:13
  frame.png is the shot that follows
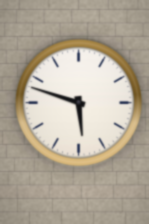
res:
5:48
